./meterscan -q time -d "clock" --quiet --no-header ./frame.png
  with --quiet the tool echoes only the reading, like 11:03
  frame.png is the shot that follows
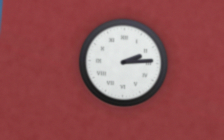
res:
2:14
